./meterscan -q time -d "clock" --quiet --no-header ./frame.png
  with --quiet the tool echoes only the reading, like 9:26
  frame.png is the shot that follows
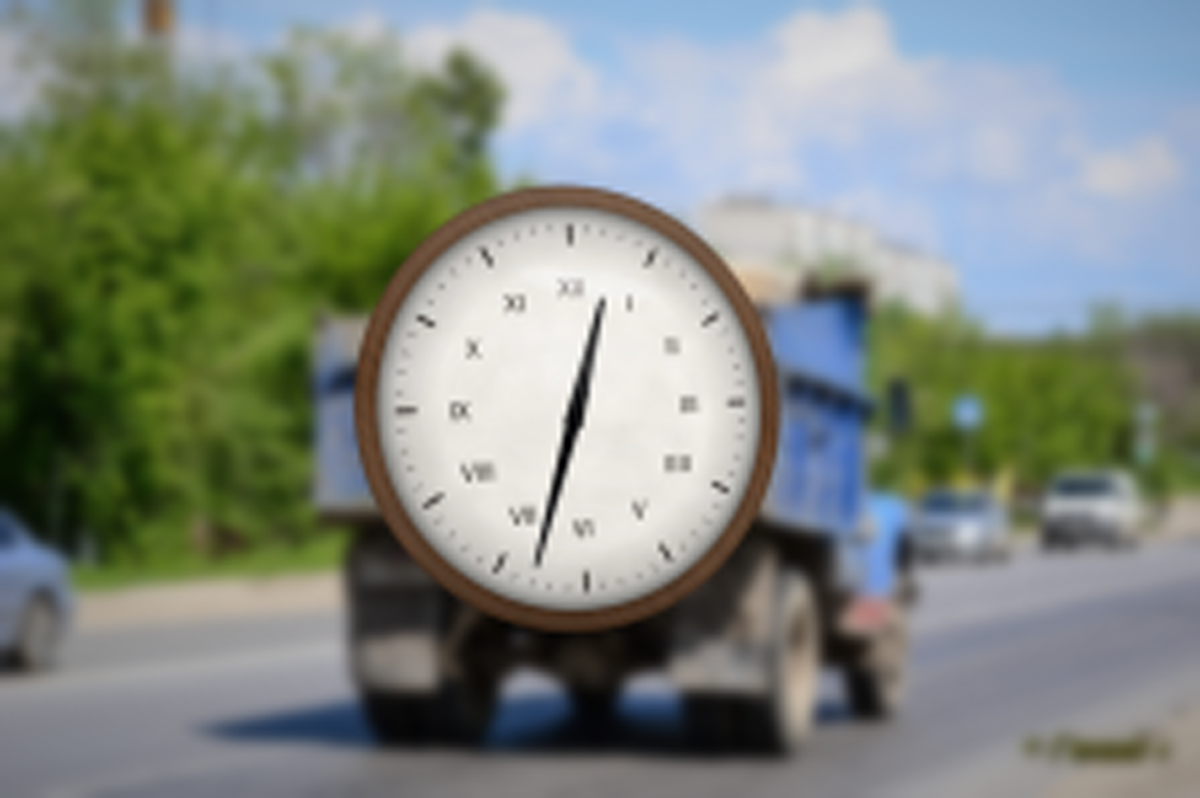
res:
12:33
